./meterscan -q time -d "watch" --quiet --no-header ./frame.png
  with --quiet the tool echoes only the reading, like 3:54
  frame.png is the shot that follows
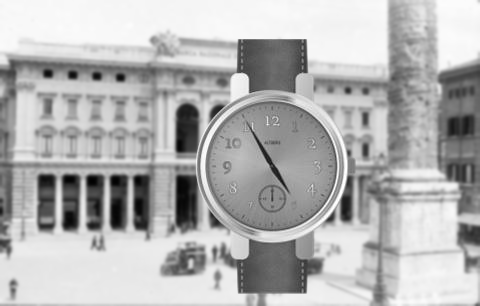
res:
4:55
